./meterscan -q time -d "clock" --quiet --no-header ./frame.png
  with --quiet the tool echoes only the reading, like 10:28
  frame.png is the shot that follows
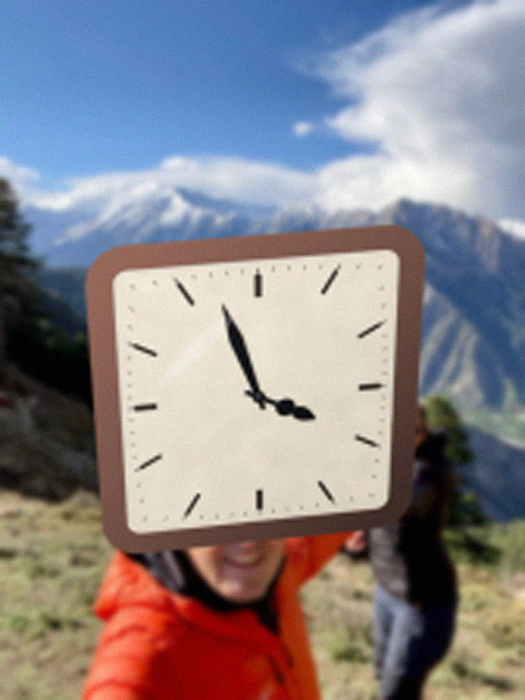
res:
3:57
